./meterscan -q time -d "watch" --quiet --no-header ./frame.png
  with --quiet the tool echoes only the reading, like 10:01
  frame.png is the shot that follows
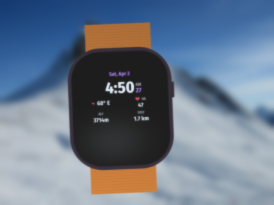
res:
4:50
